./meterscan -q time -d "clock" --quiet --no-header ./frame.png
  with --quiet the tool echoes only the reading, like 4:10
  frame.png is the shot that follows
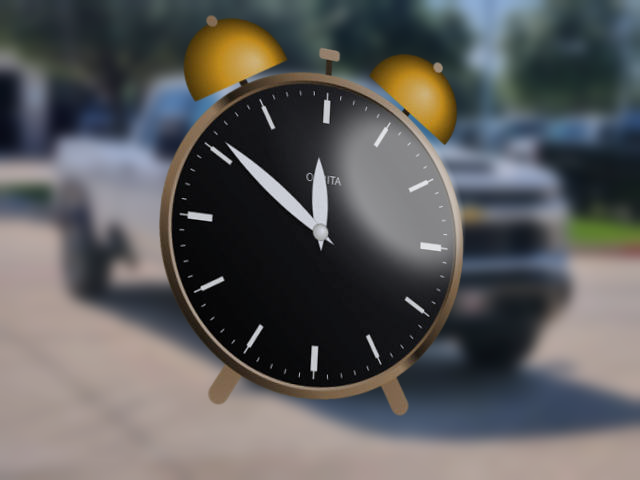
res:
11:51
